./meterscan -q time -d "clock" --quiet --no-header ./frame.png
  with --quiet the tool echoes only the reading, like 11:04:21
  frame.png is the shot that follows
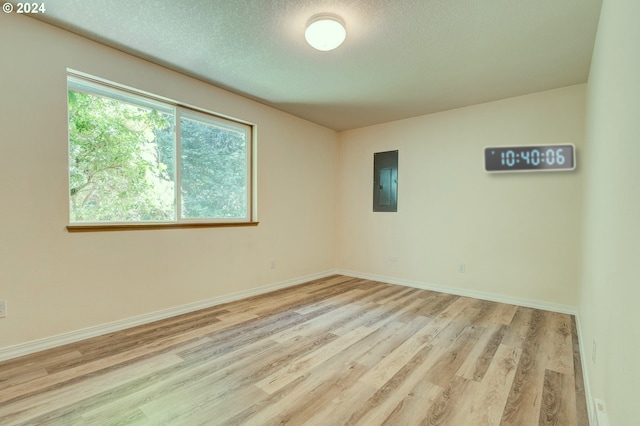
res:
10:40:06
